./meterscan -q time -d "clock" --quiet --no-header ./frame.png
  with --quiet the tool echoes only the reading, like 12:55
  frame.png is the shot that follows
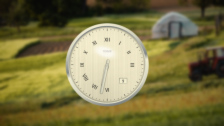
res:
6:32
